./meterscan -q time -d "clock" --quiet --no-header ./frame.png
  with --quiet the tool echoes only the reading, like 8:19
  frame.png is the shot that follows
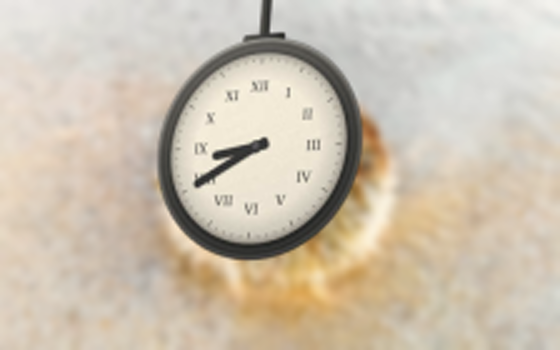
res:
8:40
